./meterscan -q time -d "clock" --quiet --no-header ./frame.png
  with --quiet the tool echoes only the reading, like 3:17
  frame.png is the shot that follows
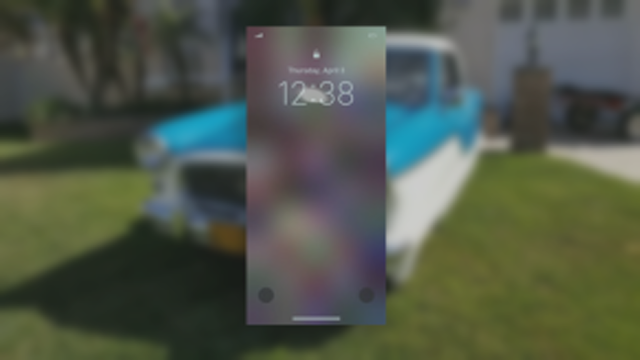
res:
12:38
